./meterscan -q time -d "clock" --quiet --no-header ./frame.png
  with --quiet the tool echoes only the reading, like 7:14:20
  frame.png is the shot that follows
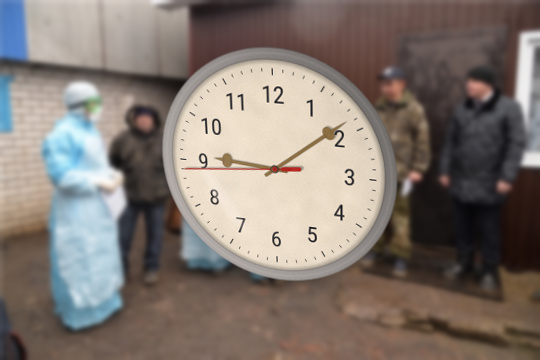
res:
9:08:44
